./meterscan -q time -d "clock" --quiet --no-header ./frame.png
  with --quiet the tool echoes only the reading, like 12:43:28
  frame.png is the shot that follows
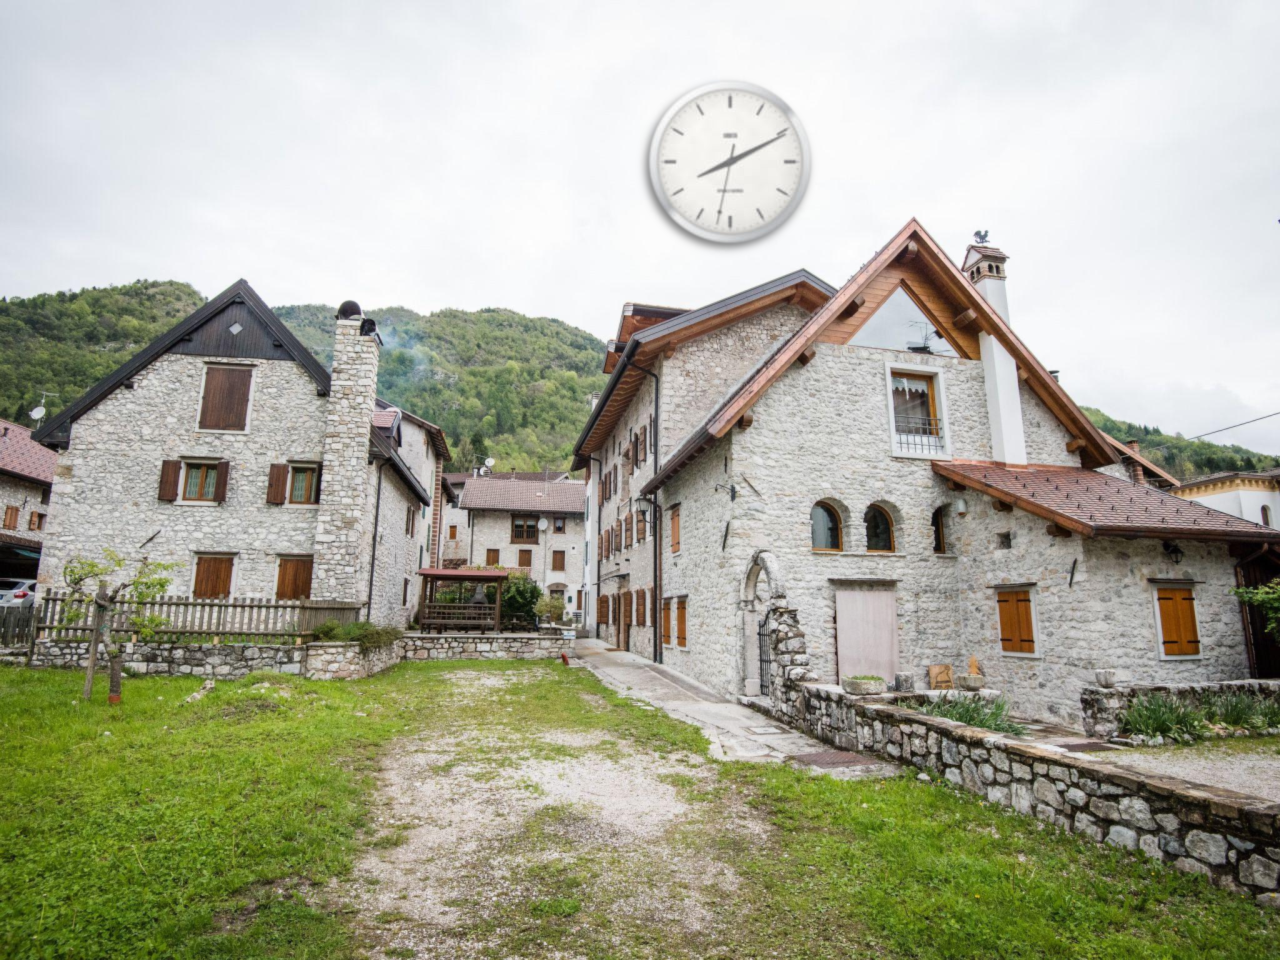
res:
8:10:32
